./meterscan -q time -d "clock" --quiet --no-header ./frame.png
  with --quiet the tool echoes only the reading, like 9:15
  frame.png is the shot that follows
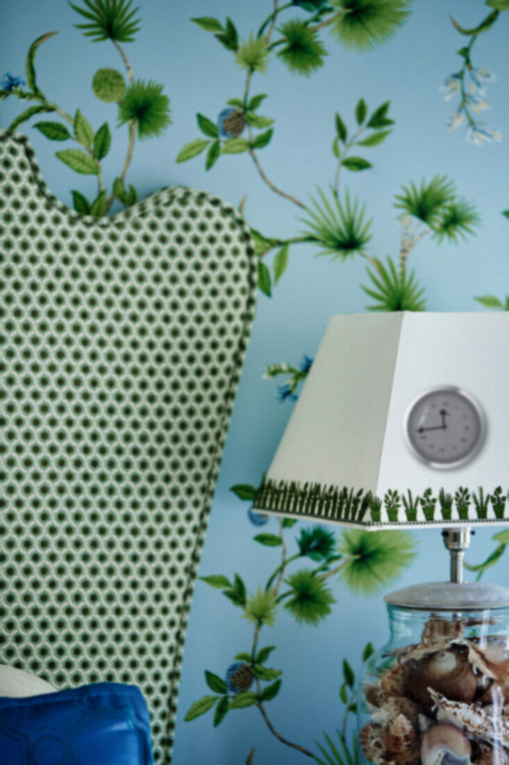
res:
11:43
